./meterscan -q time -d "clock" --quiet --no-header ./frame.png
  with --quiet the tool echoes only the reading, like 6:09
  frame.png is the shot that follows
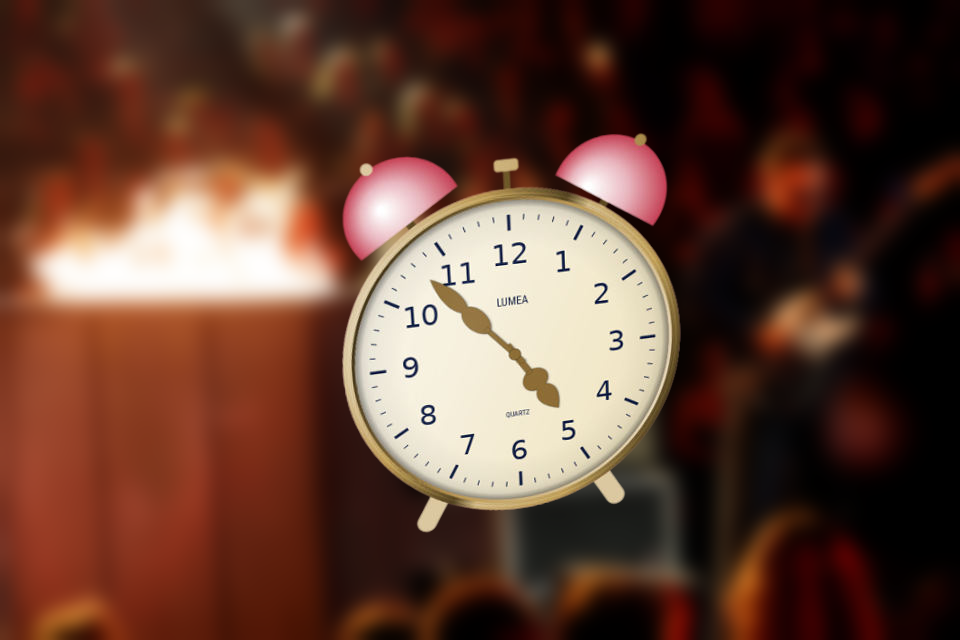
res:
4:53
